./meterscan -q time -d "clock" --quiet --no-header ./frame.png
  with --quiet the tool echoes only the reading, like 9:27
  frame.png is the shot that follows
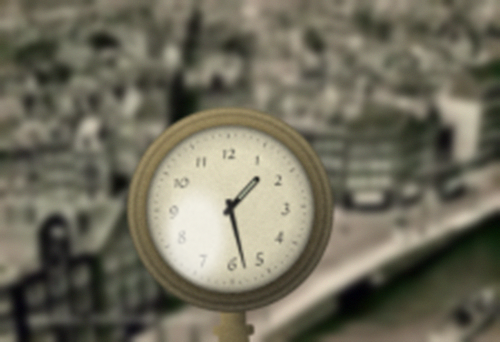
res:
1:28
